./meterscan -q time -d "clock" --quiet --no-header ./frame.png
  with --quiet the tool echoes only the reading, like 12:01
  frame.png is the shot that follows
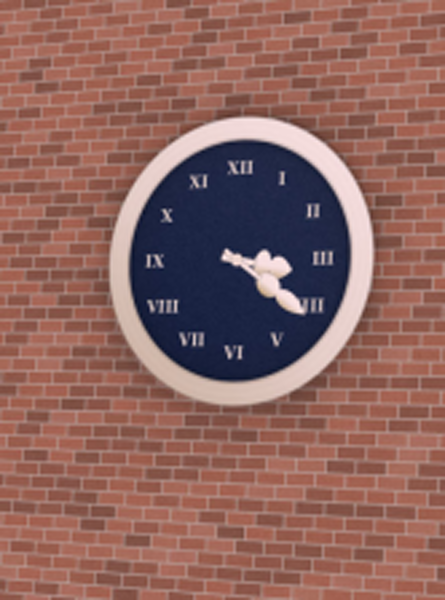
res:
3:21
